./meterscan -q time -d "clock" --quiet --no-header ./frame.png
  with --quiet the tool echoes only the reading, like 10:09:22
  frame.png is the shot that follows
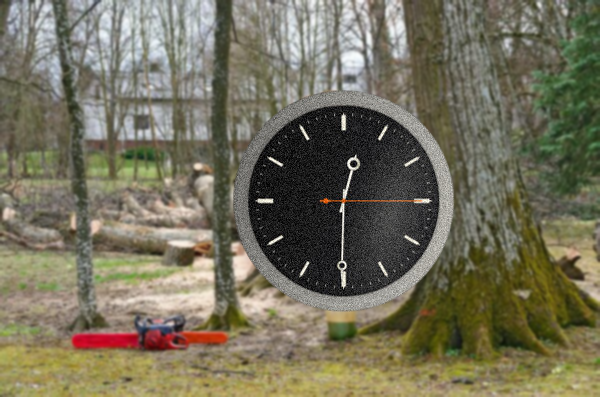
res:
12:30:15
